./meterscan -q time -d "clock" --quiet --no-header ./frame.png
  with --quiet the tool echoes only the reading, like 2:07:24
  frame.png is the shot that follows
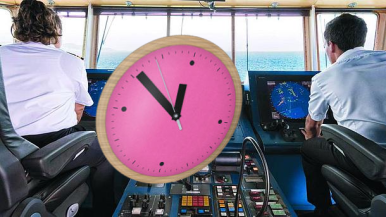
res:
11:50:54
